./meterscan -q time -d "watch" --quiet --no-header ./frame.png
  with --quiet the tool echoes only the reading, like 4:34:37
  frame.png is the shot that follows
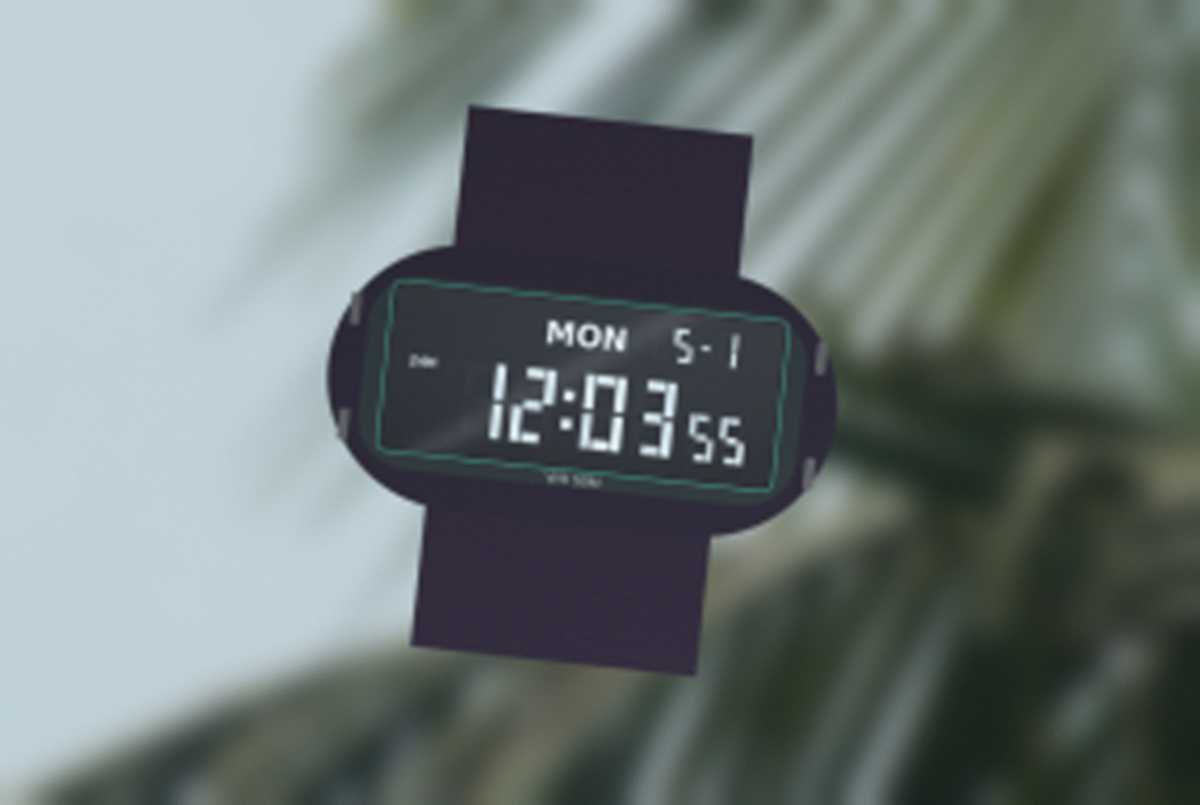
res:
12:03:55
